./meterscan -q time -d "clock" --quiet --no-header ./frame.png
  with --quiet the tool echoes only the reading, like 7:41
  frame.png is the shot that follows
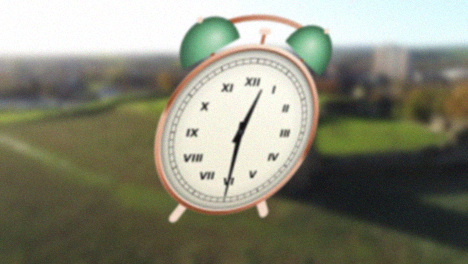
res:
12:30
